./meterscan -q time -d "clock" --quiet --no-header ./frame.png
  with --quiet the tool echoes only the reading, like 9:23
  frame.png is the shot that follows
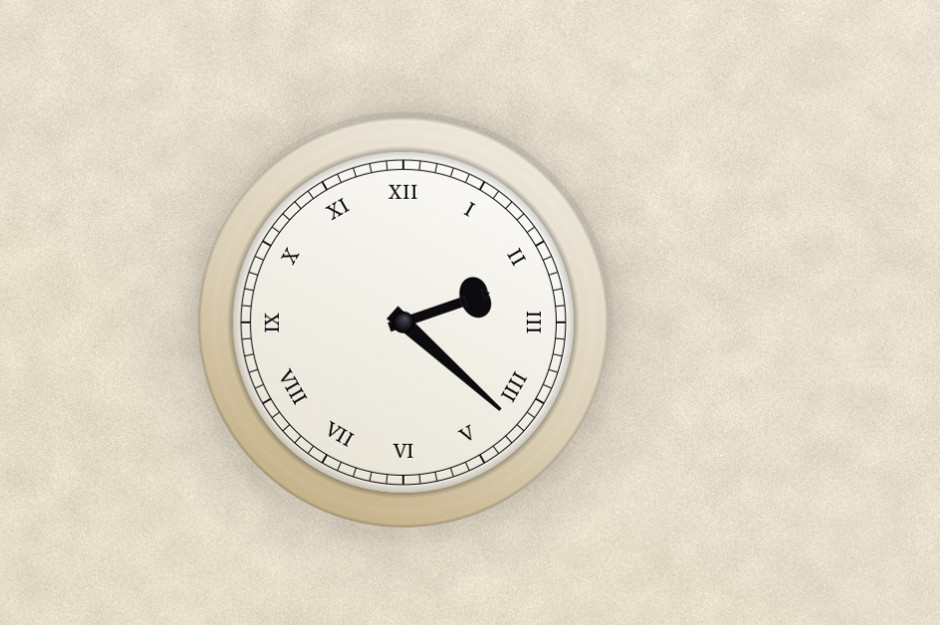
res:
2:22
